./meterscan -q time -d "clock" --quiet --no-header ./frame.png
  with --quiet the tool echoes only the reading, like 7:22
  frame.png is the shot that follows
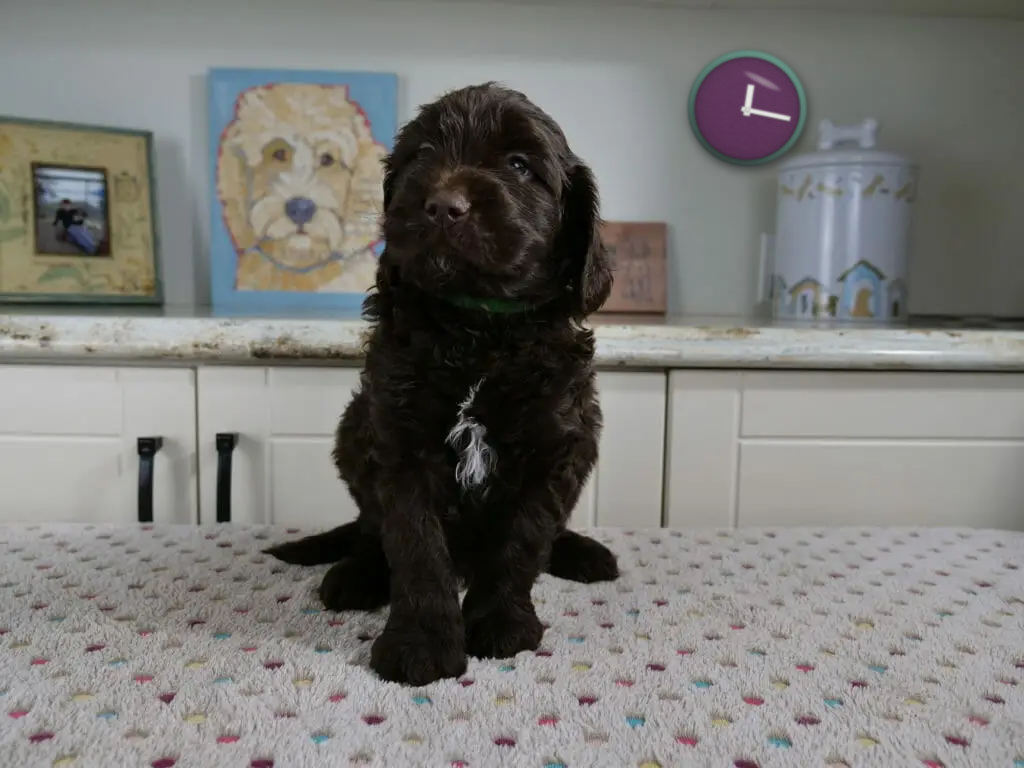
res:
12:17
